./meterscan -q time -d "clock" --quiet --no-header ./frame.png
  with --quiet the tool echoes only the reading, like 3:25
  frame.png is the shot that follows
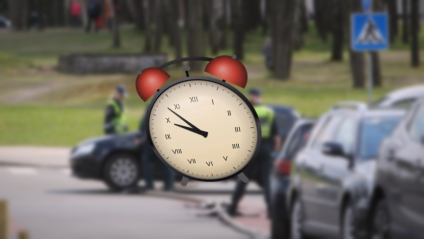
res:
9:53
